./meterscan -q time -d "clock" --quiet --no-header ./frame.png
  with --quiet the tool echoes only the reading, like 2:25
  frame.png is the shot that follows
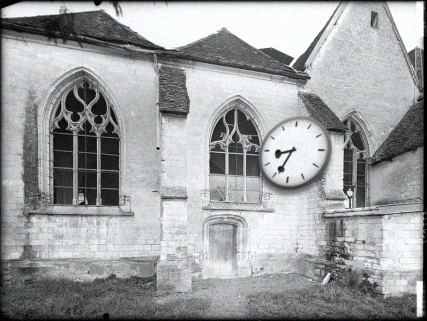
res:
8:34
